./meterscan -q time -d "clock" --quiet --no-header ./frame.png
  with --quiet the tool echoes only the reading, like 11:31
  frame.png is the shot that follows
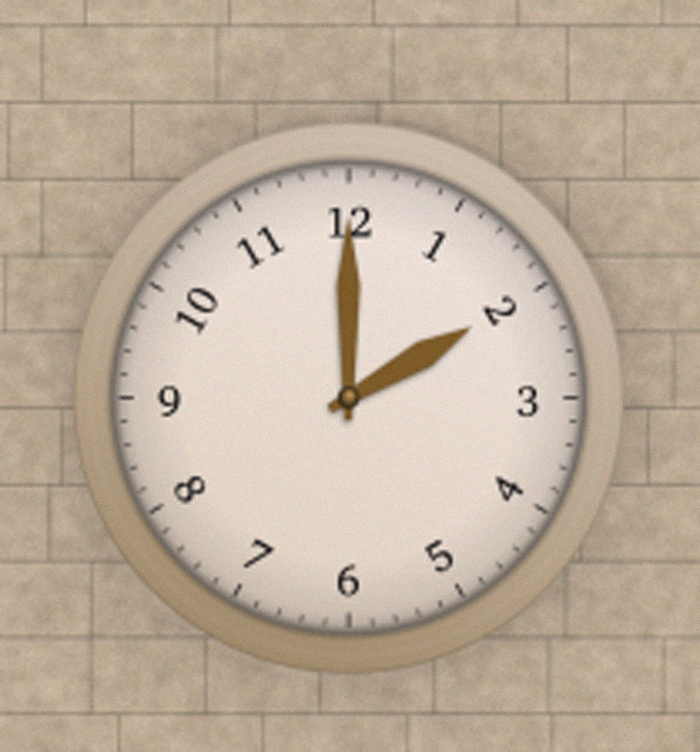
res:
2:00
